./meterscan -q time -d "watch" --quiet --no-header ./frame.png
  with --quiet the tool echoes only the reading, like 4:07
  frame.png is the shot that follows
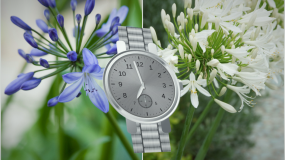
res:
6:58
